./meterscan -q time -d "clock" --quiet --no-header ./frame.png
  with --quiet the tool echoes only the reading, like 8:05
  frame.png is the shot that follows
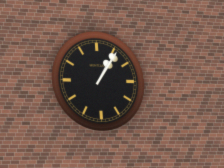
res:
1:06
